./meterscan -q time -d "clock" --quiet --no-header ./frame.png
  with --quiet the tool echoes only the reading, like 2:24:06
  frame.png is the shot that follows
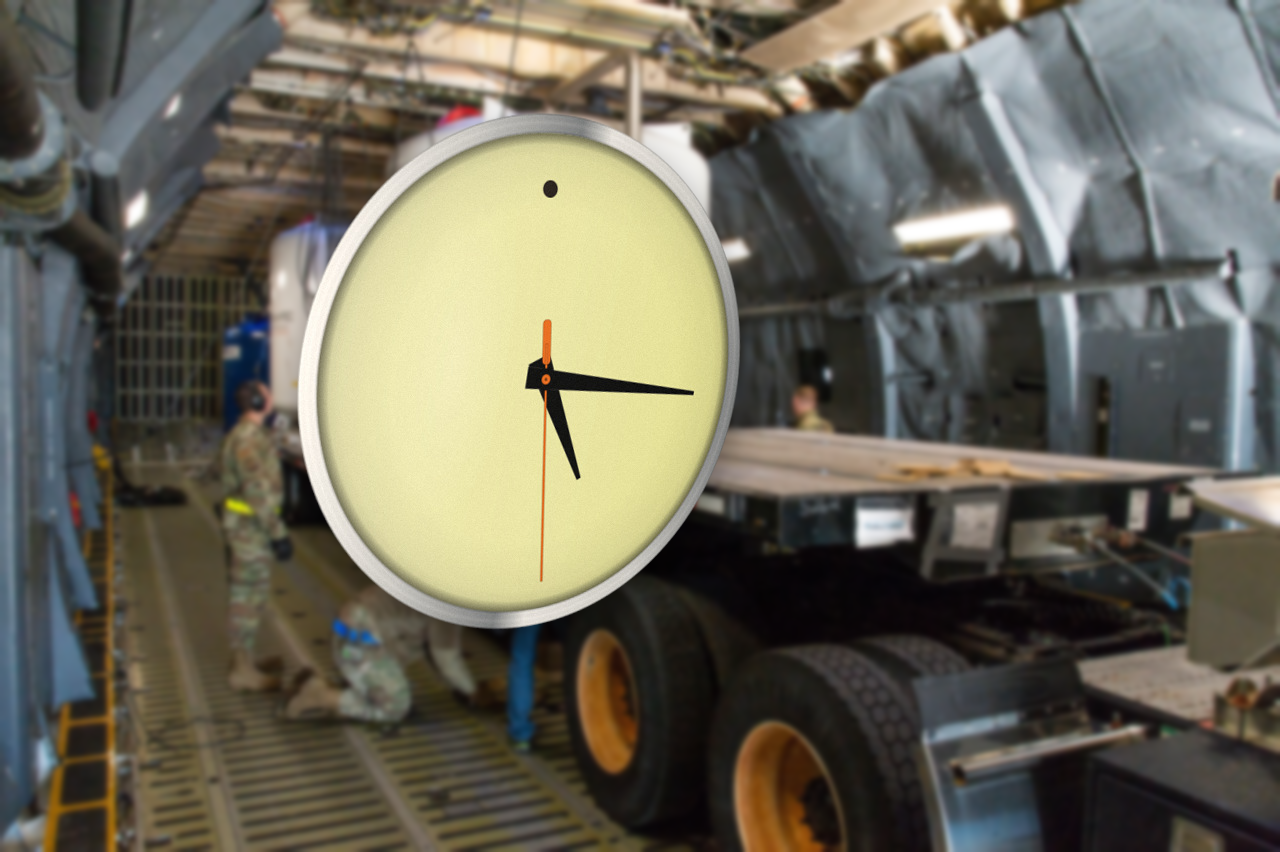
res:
5:16:30
